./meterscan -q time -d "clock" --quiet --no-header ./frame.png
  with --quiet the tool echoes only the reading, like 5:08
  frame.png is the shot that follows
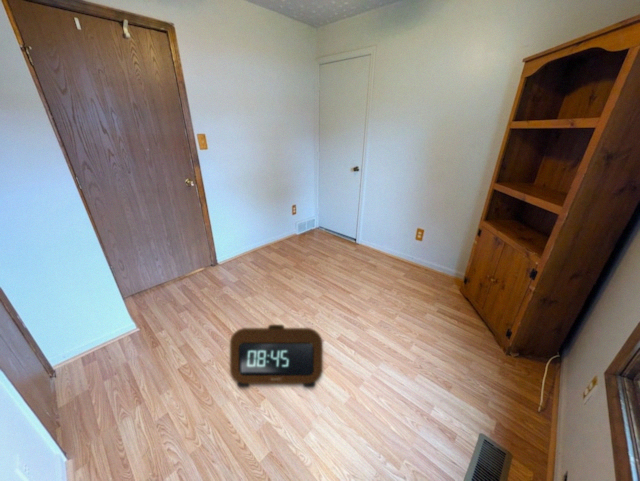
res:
8:45
